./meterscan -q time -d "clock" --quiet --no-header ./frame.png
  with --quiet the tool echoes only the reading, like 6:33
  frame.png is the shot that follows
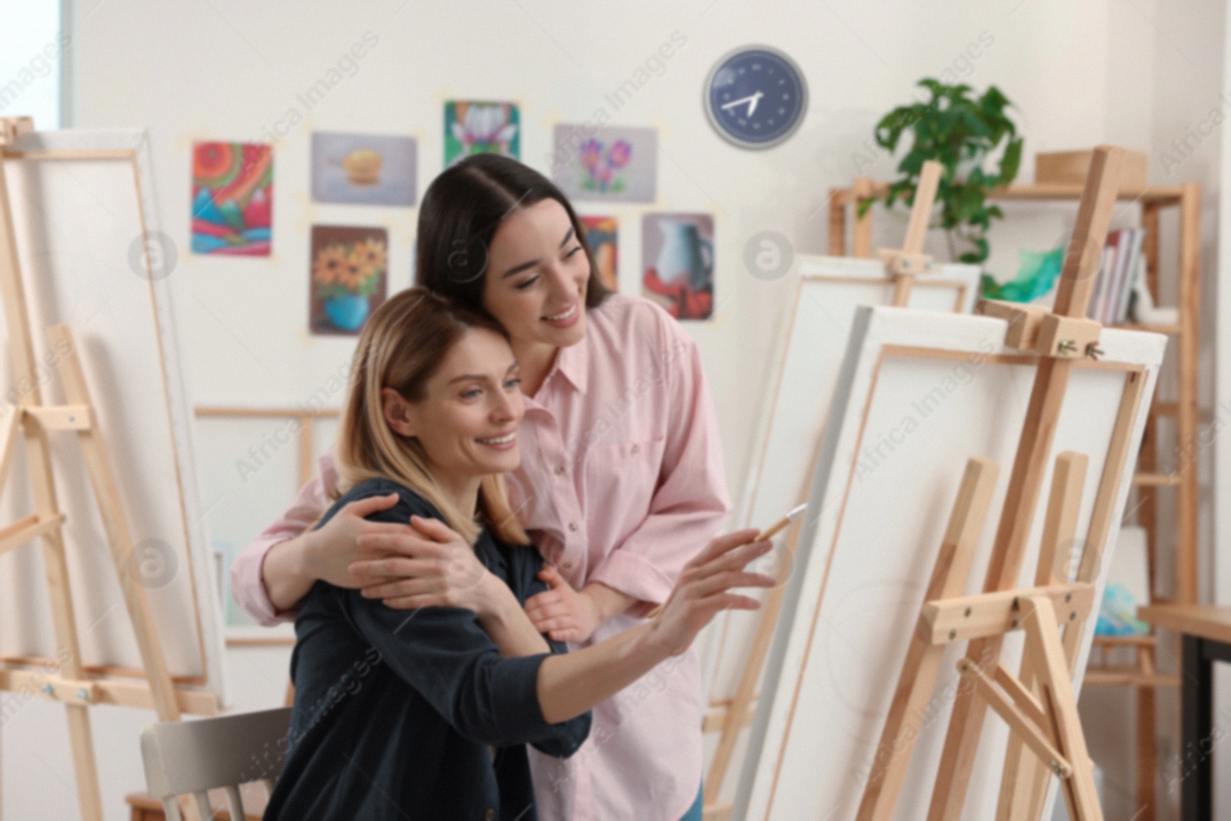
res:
6:42
